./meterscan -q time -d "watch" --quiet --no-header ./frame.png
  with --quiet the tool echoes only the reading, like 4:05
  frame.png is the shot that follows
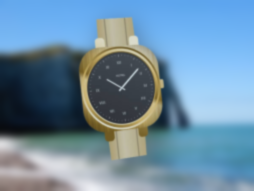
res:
10:08
